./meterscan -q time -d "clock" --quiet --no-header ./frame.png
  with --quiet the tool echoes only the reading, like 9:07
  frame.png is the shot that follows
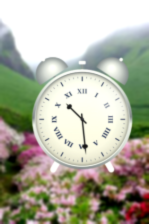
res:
10:29
